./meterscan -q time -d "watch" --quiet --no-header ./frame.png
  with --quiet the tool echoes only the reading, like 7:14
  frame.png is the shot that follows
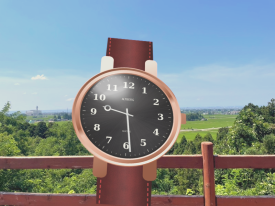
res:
9:29
